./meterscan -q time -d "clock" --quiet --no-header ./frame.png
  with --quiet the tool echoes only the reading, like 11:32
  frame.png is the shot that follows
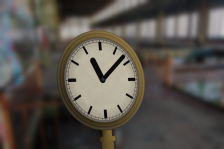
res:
11:08
